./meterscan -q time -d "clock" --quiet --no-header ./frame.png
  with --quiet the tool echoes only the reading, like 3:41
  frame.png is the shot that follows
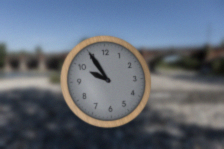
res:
9:55
